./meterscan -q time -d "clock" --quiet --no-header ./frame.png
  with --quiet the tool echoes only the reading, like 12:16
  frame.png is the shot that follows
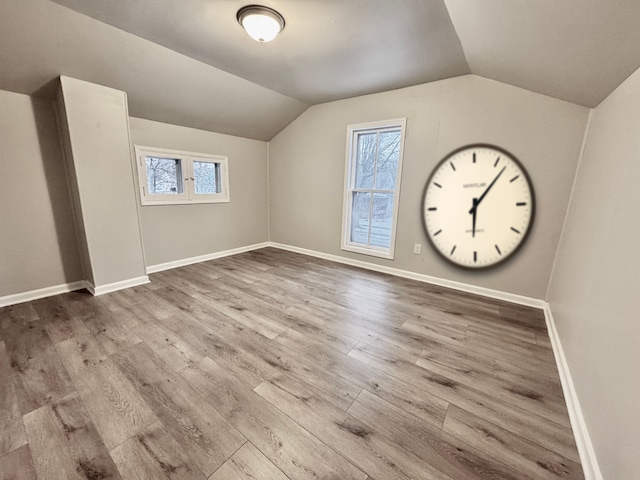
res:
6:07
